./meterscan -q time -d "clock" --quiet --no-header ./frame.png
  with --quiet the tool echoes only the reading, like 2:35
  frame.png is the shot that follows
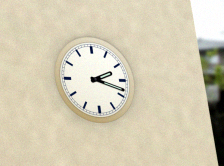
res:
2:18
